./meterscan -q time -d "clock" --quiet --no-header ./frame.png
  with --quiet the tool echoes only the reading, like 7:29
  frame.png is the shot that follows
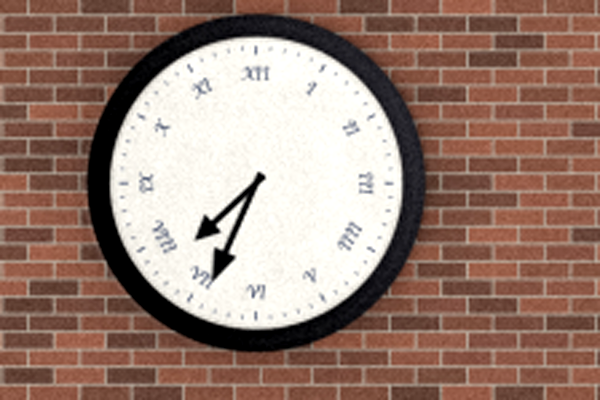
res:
7:34
